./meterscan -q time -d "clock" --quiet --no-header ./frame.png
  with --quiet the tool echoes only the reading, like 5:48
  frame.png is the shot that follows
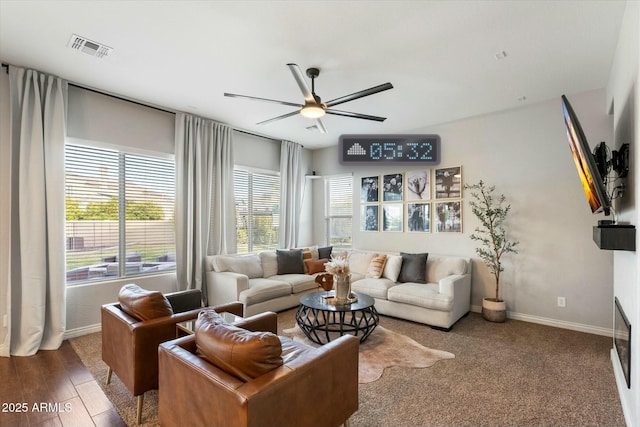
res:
5:32
